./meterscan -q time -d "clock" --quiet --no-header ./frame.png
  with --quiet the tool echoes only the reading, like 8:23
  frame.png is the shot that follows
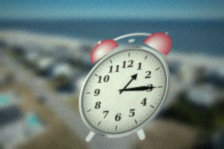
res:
1:15
